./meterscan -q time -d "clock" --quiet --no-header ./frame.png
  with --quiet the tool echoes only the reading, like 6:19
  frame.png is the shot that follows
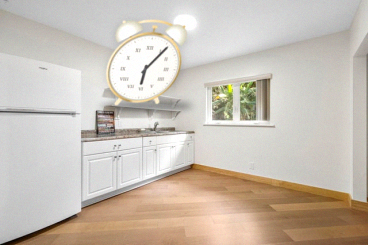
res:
6:06
